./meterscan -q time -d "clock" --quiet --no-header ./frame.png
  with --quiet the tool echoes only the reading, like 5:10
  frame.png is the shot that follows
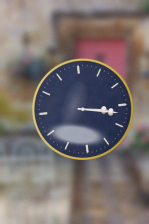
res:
3:17
